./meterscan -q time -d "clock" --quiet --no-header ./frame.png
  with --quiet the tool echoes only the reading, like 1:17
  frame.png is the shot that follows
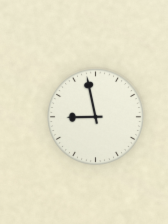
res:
8:58
